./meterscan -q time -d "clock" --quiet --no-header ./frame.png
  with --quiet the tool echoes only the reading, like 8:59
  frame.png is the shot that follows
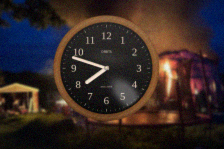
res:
7:48
